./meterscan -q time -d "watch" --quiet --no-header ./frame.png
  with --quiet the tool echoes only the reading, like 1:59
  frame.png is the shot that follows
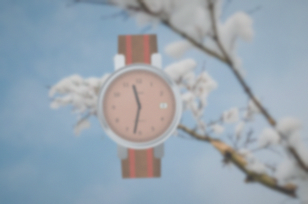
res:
11:32
